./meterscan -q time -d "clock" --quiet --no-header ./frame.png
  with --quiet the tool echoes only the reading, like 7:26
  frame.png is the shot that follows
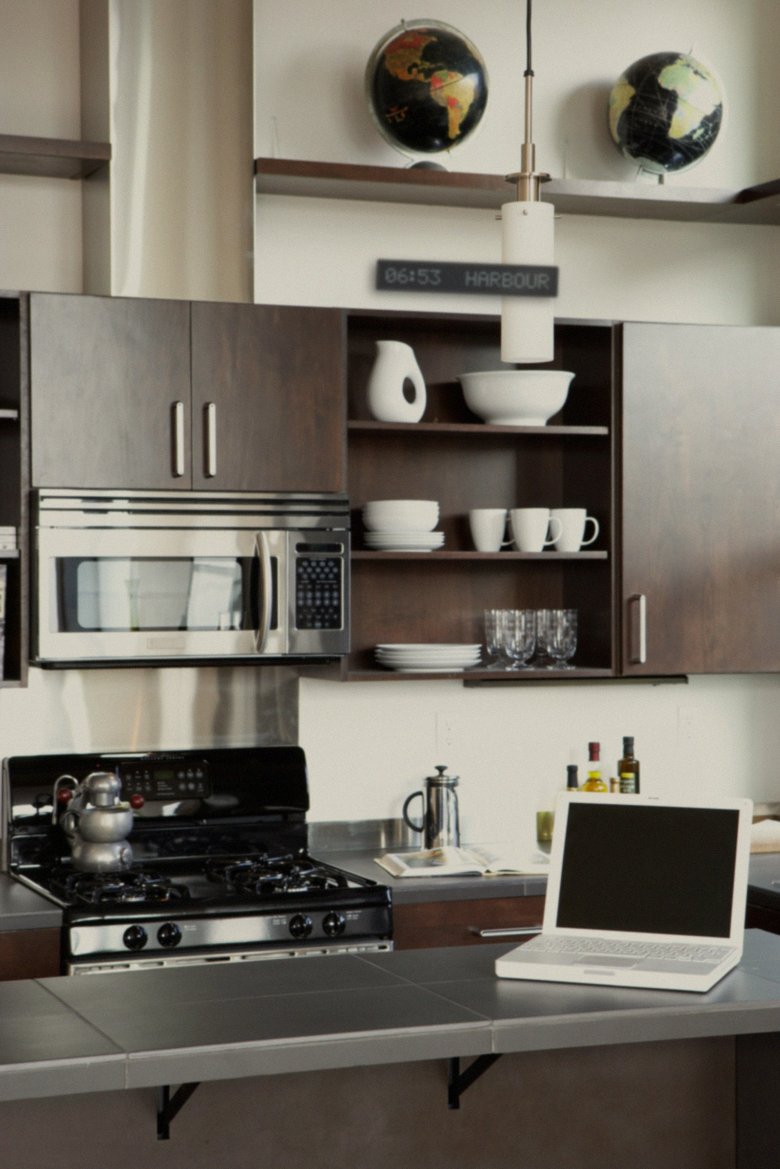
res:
6:53
